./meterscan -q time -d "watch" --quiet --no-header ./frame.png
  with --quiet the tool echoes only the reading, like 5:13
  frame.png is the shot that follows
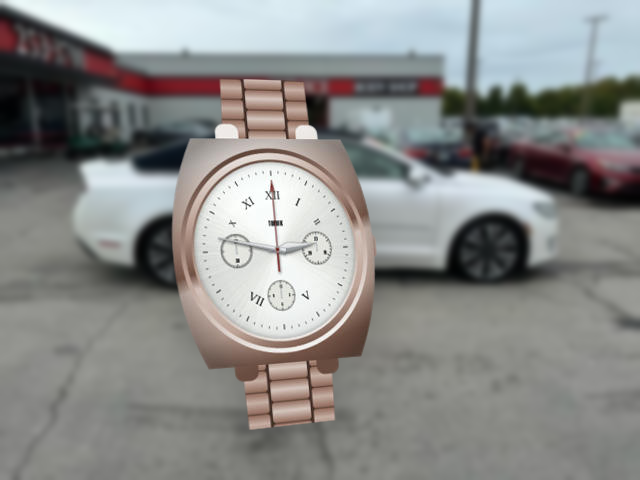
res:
2:47
